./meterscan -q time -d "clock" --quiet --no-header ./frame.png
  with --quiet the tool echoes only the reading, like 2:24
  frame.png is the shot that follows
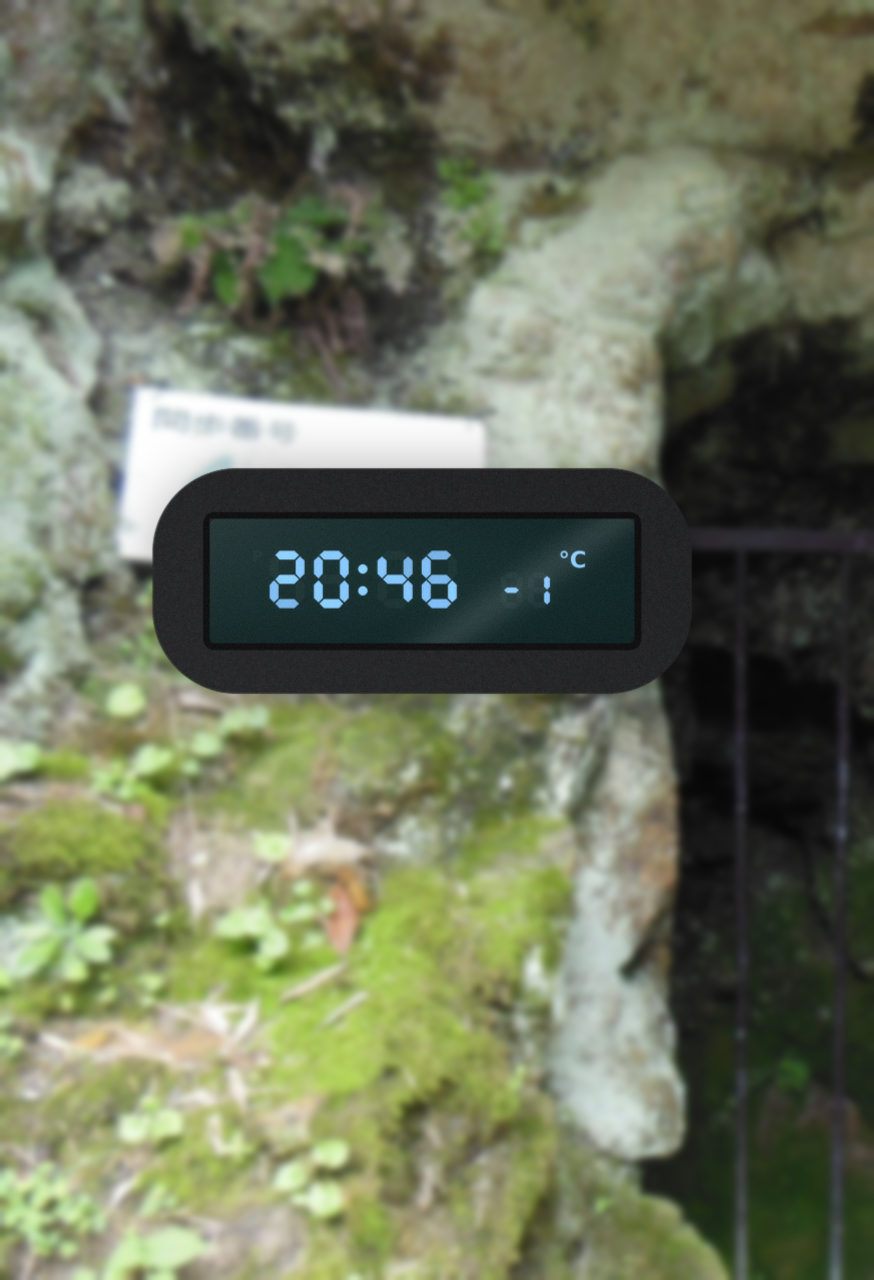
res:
20:46
